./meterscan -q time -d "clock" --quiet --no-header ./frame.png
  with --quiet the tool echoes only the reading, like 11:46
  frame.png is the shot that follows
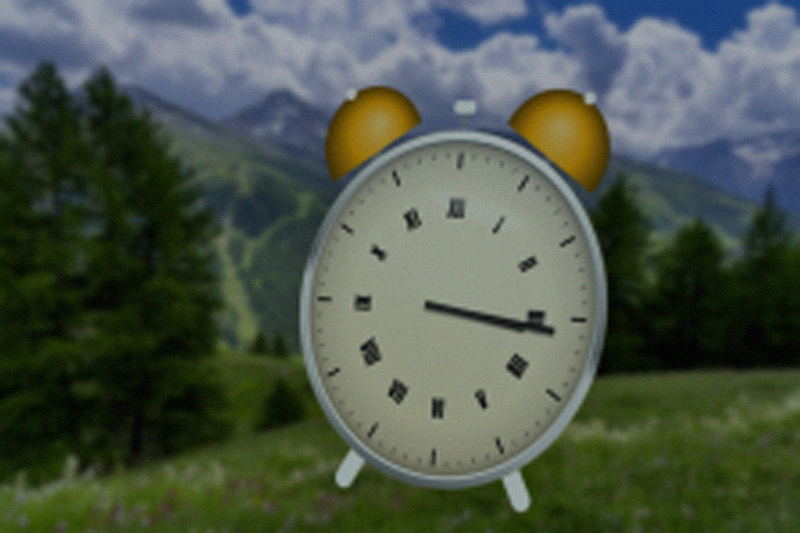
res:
3:16
